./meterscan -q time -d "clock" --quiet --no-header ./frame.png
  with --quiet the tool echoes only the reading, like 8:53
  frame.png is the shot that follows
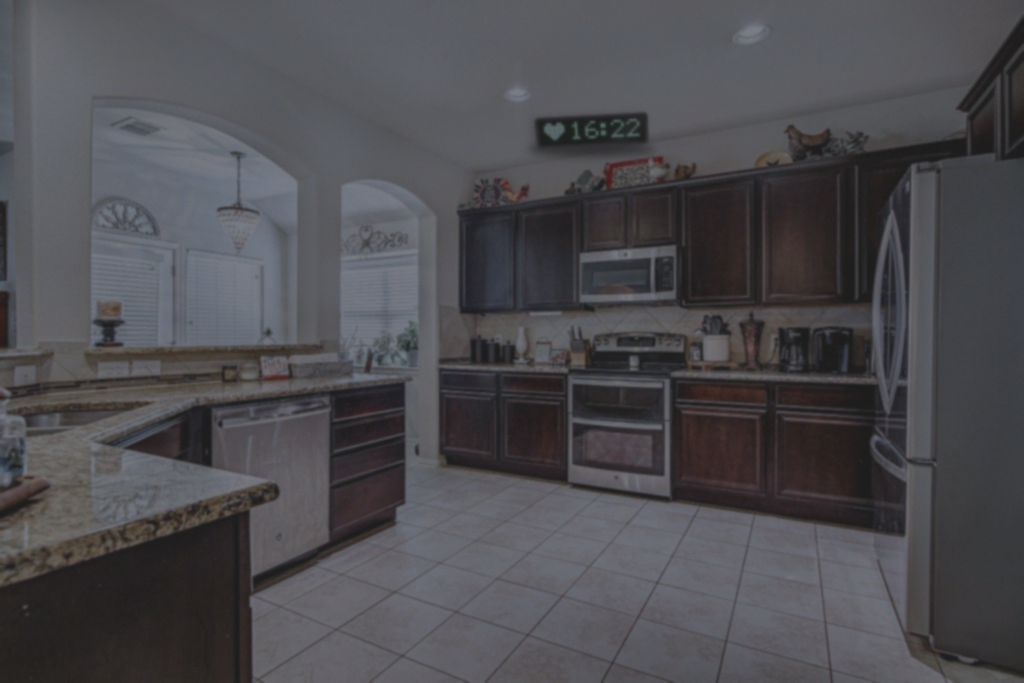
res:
16:22
